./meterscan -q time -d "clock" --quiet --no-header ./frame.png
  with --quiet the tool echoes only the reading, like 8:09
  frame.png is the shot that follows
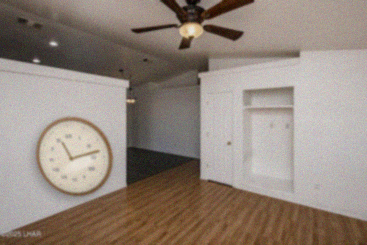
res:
11:13
